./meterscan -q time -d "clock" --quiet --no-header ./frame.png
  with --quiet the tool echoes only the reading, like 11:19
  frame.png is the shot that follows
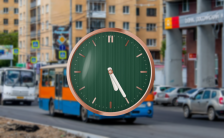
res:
5:25
